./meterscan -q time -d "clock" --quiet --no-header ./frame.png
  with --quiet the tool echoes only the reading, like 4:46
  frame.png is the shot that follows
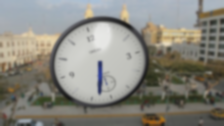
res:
6:33
